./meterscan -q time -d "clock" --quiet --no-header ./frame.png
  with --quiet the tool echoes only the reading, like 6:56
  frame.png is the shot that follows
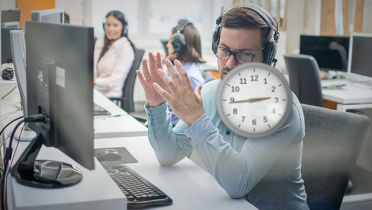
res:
2:44
